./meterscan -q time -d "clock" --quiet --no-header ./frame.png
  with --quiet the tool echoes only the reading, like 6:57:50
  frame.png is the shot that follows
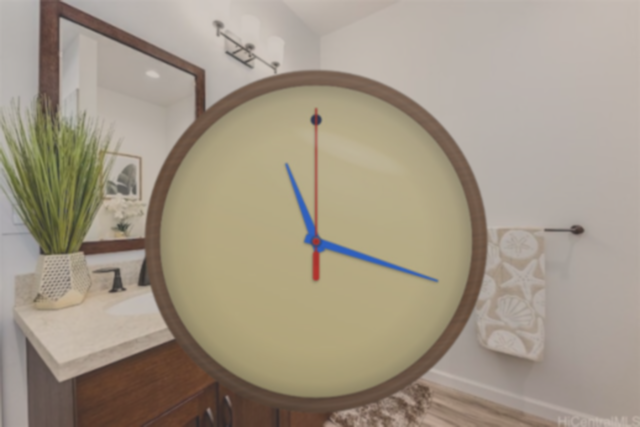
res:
11:18:00
